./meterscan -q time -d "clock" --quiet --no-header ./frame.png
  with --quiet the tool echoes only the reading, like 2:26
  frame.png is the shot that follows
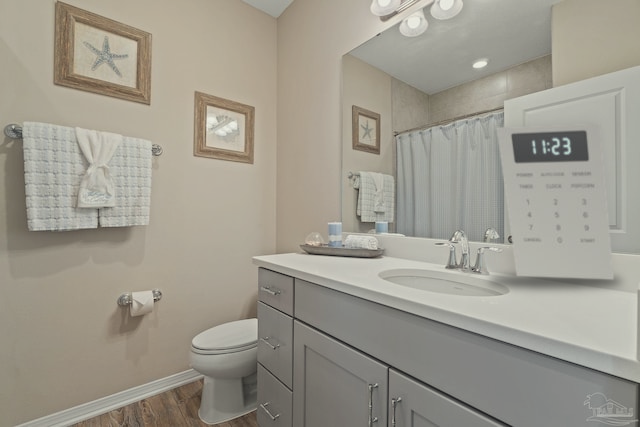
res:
11:23
